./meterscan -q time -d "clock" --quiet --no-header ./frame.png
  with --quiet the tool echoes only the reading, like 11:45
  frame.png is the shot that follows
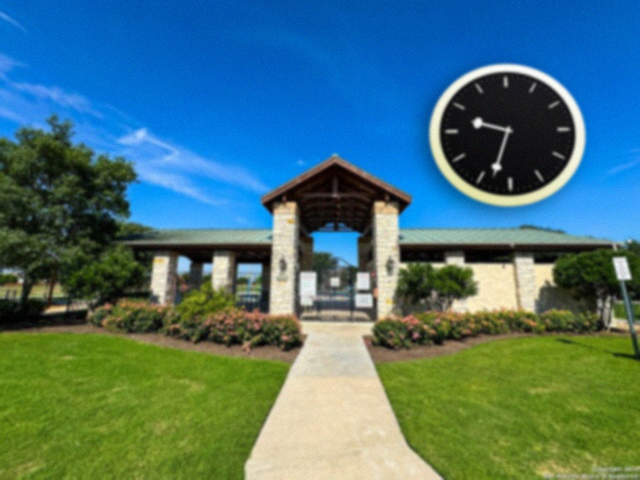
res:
9:33
